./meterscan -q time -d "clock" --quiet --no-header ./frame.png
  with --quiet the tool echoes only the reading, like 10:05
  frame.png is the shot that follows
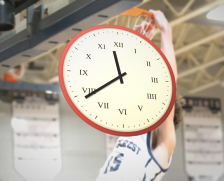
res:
11:39
